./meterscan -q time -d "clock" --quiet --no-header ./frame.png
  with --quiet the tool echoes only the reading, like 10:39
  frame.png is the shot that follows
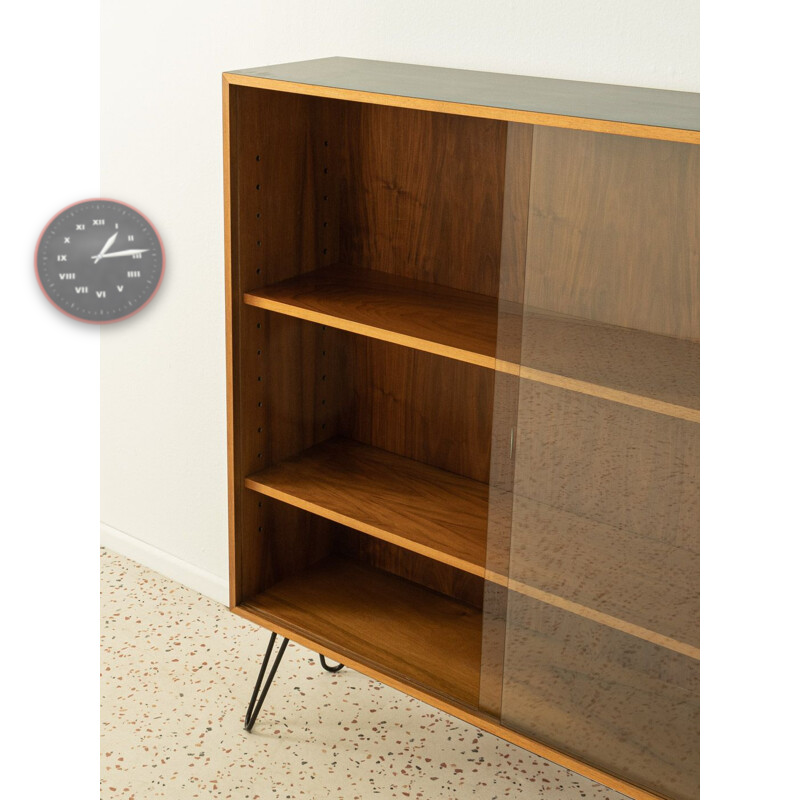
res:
1:14
